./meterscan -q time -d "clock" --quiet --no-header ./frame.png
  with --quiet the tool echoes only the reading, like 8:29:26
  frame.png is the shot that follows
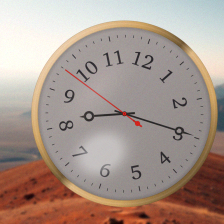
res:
8:14:48
